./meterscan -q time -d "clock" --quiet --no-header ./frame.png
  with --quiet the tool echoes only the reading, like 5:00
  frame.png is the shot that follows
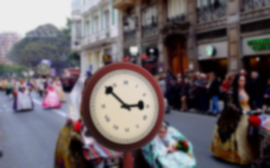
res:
2:52
